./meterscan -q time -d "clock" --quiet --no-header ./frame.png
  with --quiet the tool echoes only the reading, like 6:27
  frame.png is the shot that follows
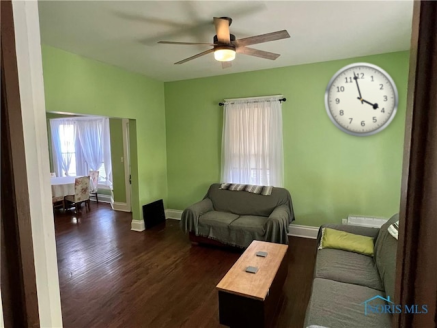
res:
3:58
